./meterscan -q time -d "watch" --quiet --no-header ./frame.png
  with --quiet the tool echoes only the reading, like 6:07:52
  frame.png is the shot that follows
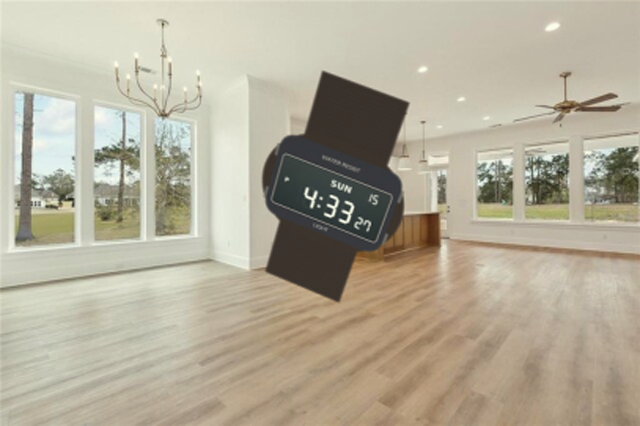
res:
4:33:27
